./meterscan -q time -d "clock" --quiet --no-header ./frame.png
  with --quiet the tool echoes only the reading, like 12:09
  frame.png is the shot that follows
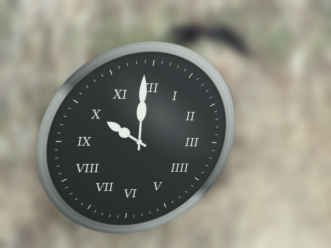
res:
9:59
